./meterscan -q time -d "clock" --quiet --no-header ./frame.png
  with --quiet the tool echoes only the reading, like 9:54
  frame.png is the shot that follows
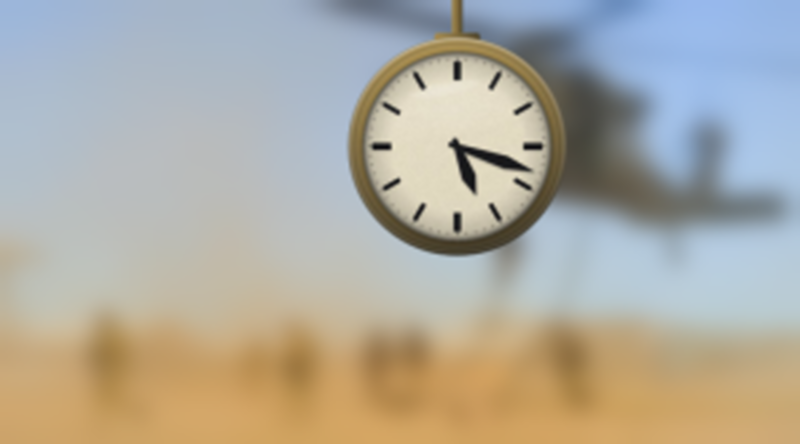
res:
5:18
